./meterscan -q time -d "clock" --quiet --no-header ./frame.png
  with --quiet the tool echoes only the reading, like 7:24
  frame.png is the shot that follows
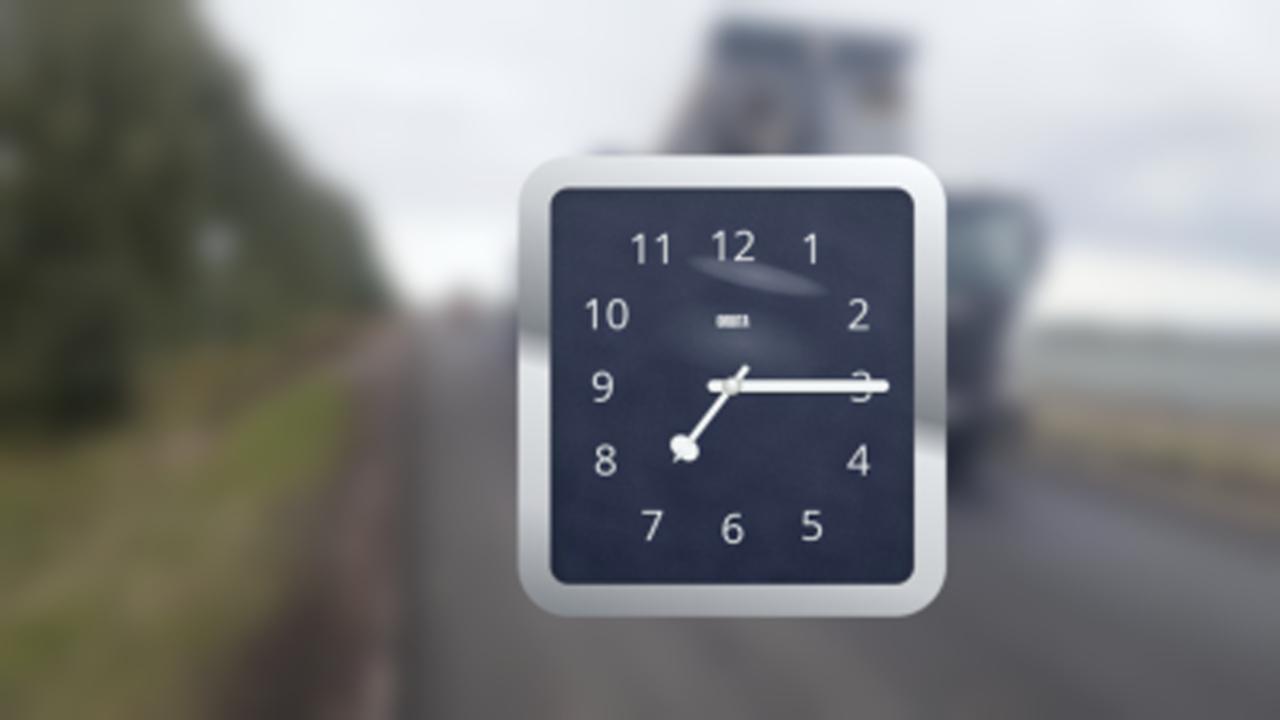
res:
7:15
